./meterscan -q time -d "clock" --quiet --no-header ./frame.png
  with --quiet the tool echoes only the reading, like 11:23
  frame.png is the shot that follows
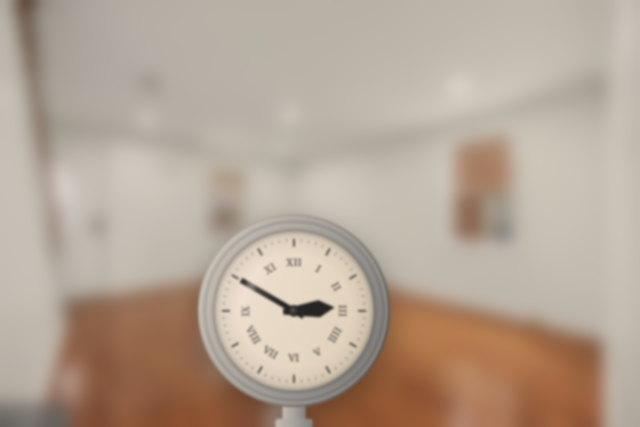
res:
2:50
